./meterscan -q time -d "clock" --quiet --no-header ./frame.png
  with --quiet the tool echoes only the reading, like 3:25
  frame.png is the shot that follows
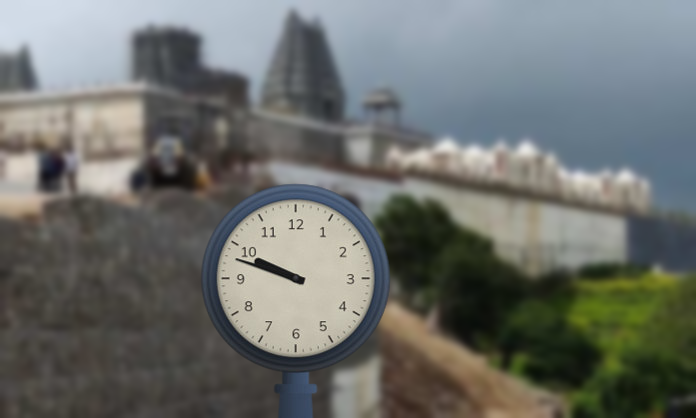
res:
9:48
